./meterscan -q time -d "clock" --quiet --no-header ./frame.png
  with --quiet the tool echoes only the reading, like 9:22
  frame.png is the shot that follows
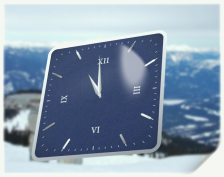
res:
10:59
